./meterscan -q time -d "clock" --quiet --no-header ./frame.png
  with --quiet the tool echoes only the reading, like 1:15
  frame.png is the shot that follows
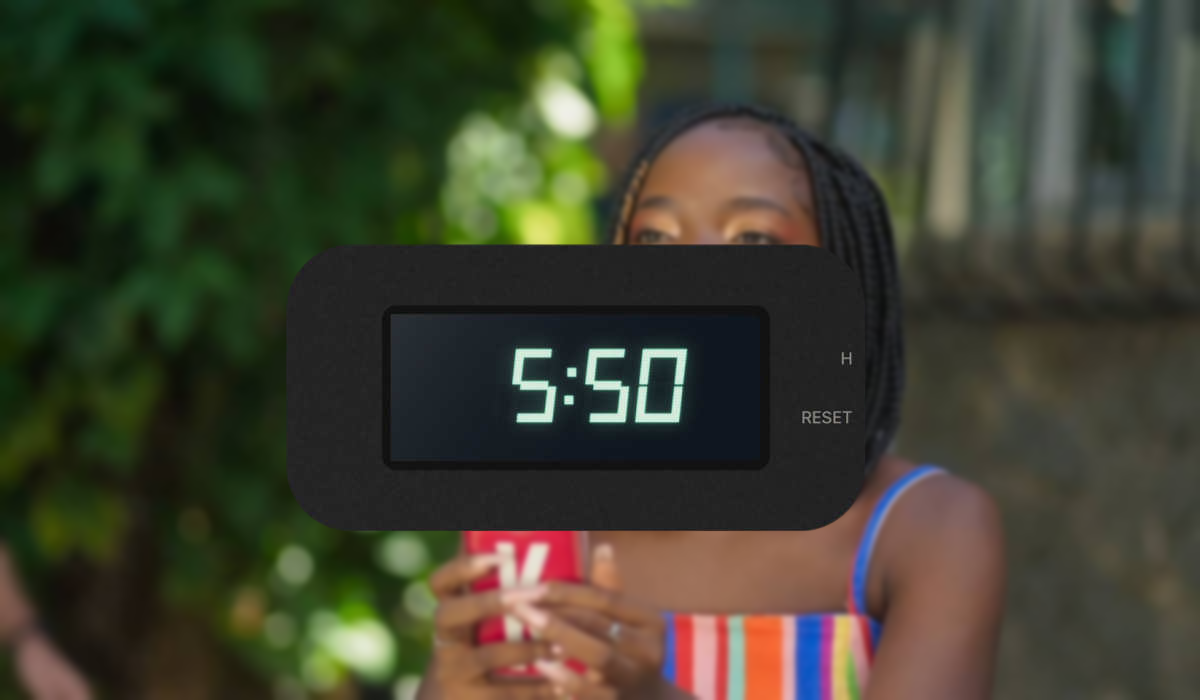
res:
5:50
